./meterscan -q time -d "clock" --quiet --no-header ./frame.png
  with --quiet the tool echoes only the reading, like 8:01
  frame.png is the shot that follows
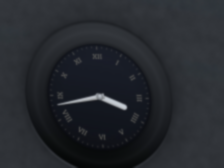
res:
3:43
